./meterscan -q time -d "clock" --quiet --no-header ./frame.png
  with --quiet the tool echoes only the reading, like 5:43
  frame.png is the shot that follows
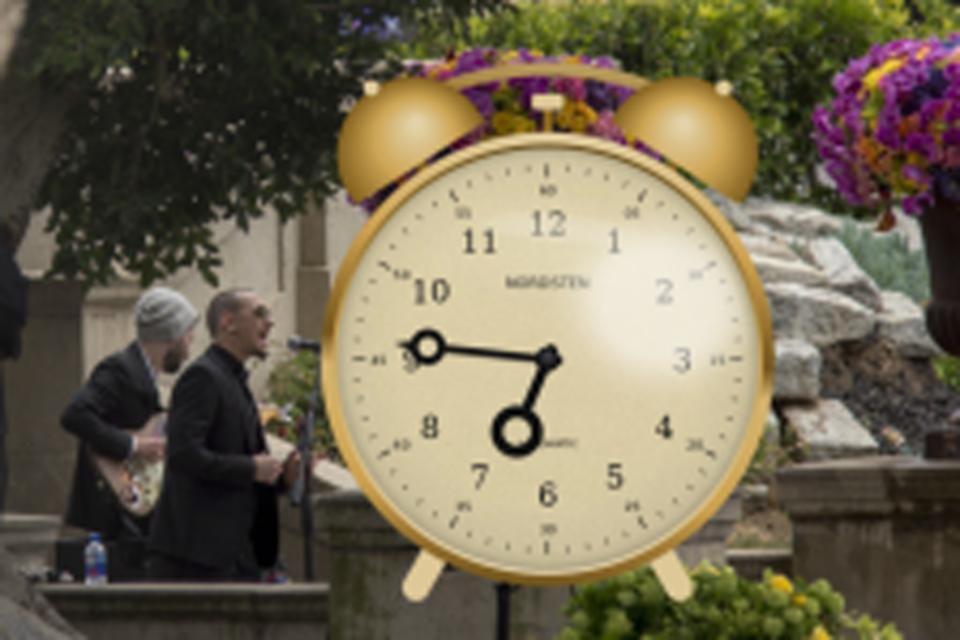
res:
6:46
